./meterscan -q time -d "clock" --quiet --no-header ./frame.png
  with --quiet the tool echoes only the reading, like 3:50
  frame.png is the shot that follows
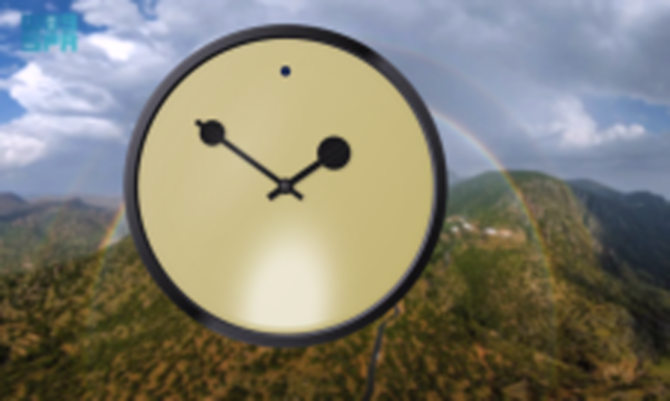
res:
1:51
